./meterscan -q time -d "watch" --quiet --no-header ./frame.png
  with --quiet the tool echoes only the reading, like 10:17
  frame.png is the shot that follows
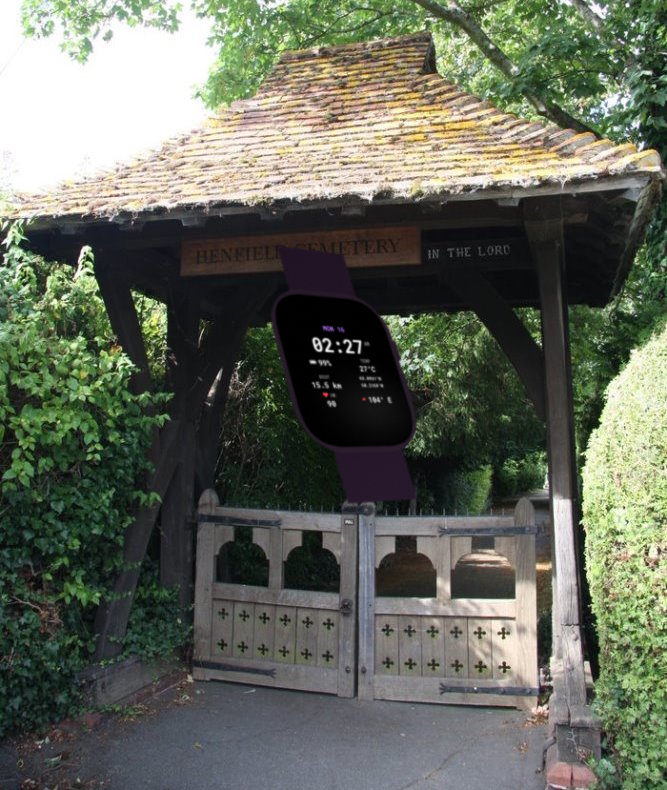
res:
2:27
